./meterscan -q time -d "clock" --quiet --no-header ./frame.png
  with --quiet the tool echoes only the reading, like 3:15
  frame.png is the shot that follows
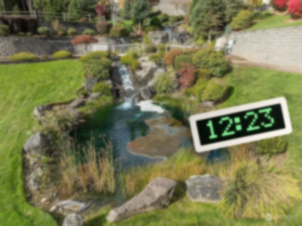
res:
12:23
